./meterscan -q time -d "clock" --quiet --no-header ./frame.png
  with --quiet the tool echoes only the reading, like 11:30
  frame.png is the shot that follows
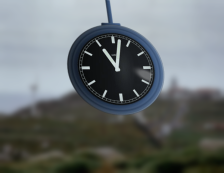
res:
11:02
